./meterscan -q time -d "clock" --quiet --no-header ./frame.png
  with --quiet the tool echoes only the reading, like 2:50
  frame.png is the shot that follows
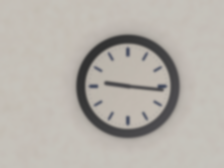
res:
9:16
